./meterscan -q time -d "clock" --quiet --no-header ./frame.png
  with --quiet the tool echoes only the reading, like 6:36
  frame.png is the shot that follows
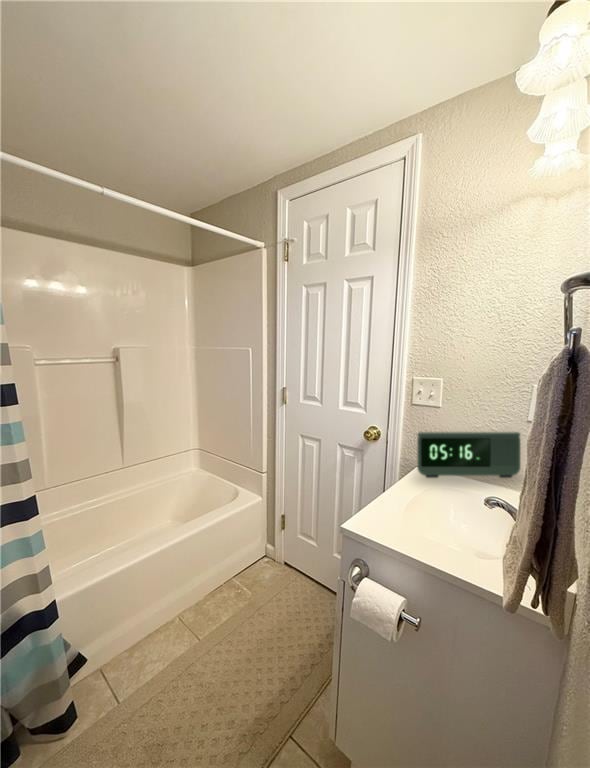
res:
5:16
